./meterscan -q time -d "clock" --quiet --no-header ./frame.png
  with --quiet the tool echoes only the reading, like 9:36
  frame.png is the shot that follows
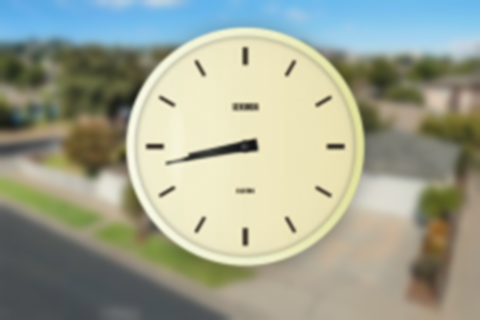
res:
8:43
